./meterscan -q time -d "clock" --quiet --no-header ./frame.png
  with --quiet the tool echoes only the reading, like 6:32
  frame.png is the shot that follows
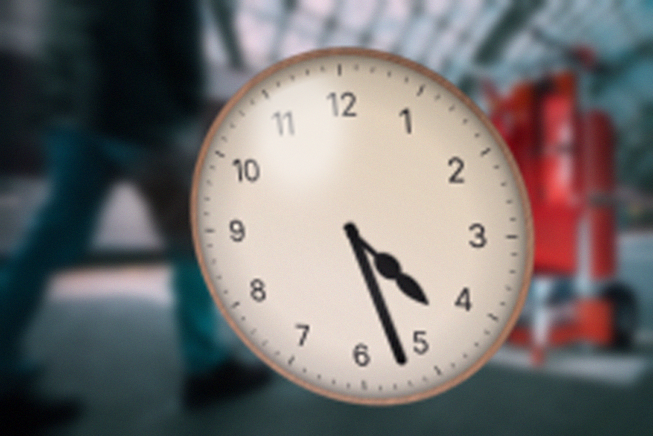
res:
4:27
